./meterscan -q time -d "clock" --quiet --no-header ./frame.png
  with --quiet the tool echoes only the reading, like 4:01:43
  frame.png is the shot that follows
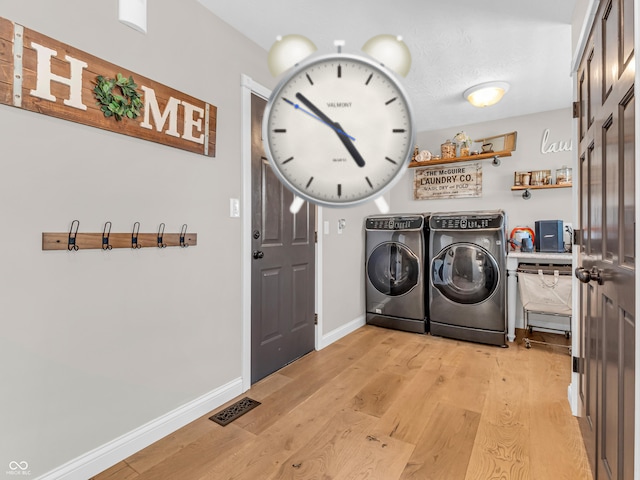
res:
4:51:50
